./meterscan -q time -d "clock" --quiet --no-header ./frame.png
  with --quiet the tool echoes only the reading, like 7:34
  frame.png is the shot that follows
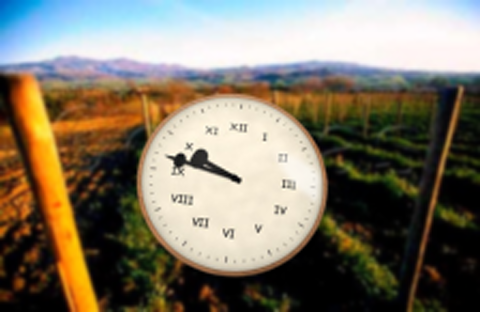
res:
9:47
